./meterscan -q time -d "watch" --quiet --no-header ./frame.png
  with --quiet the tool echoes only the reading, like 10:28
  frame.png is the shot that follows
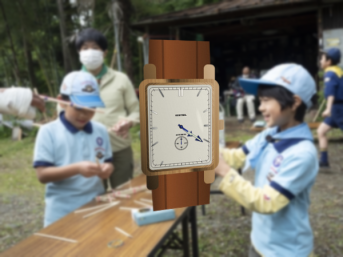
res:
4:21
